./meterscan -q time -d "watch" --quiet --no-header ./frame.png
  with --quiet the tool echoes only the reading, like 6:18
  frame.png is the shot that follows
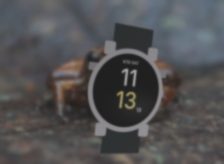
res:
11:13
